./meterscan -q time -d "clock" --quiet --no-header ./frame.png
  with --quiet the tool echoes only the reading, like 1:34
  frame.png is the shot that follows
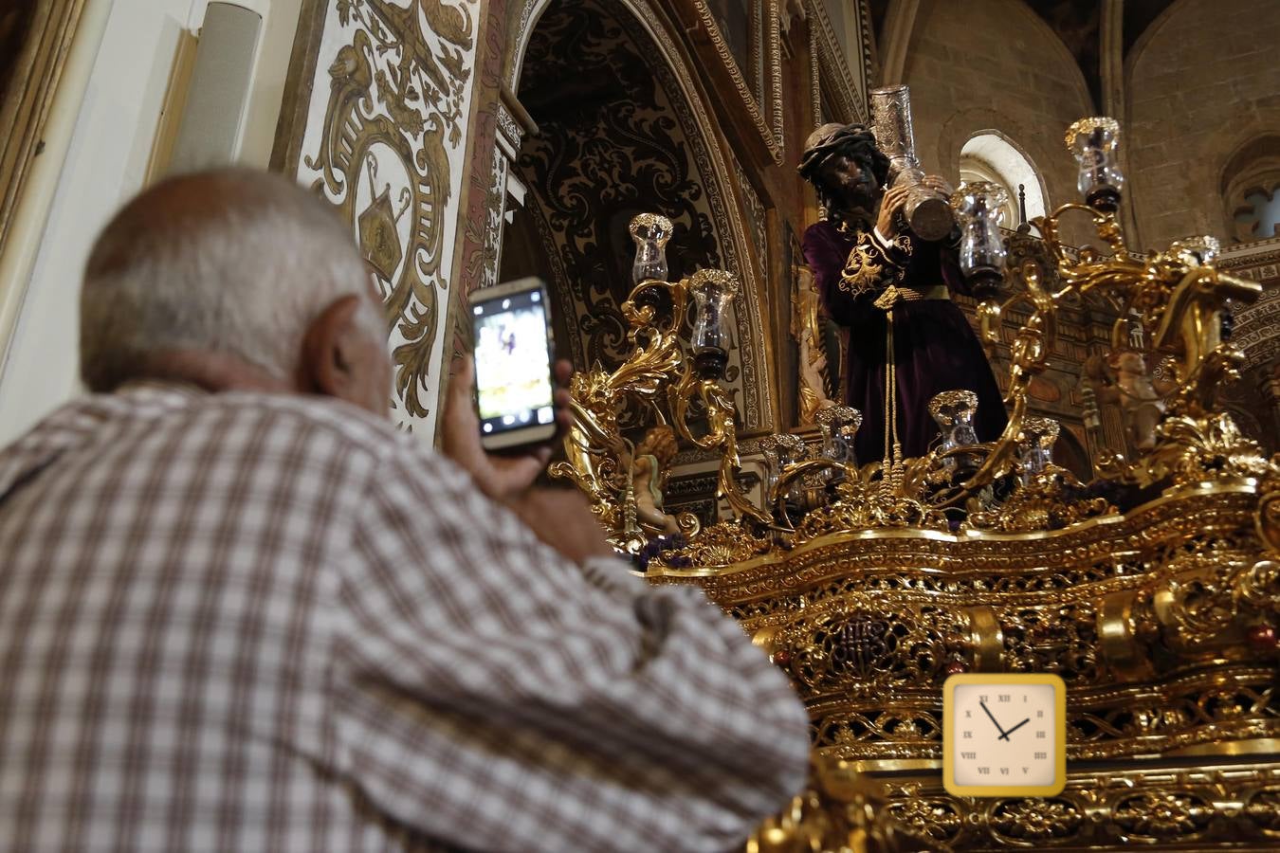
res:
1:54
